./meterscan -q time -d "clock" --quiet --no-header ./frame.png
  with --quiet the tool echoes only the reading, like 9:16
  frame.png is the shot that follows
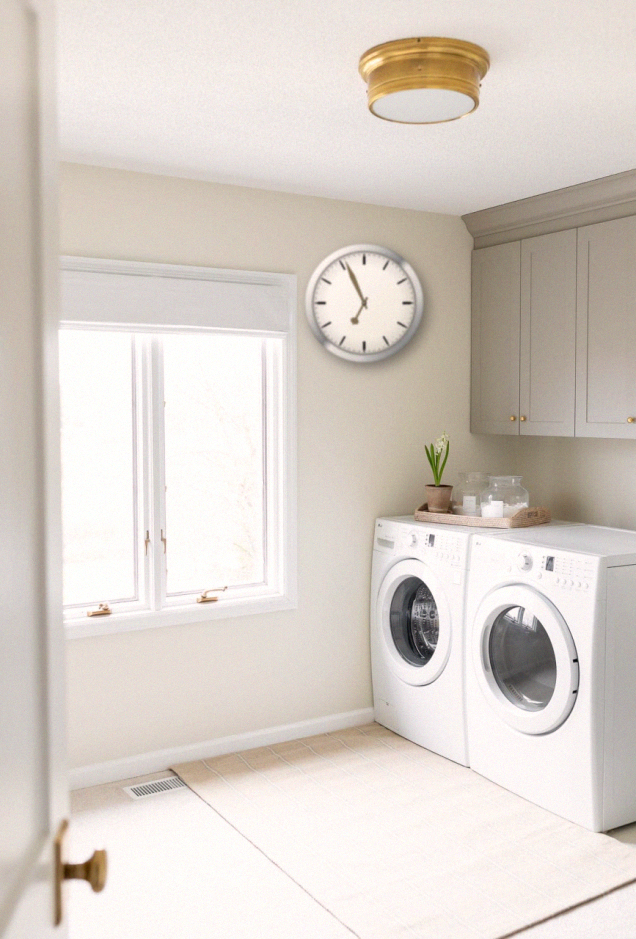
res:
6:56
